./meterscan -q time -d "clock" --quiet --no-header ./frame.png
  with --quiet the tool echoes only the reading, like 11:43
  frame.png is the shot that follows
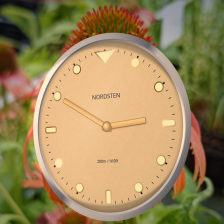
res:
2:50
